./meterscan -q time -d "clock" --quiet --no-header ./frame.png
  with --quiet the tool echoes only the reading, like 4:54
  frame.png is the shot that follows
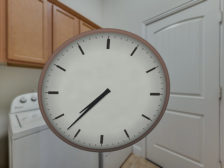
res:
7:37
